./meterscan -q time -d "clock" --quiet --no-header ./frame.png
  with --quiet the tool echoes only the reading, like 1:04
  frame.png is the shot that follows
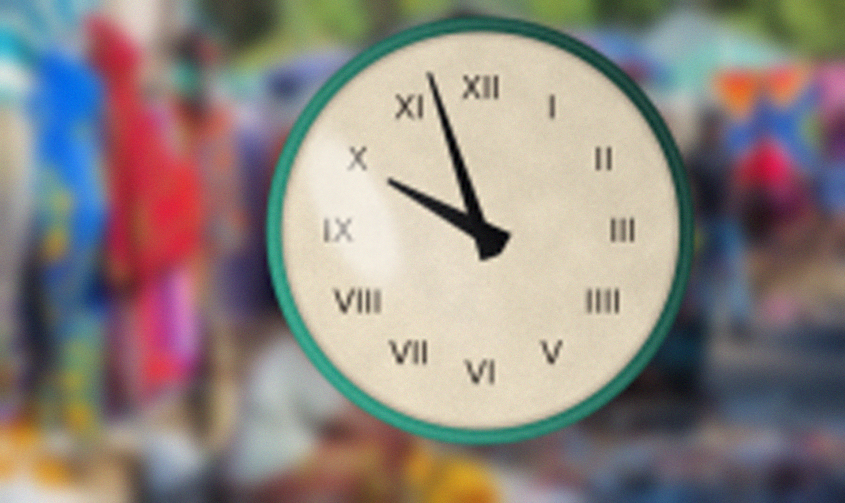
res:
9:57
